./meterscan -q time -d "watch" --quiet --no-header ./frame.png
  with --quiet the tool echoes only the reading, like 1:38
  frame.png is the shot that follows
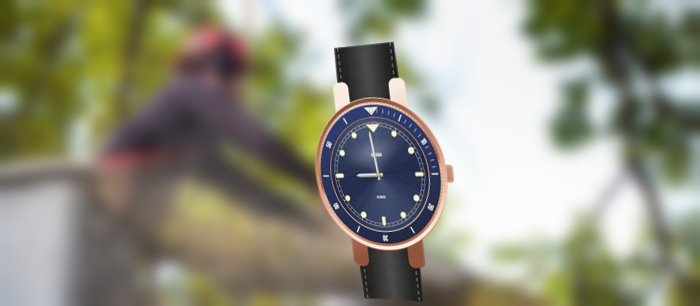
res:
8:59
